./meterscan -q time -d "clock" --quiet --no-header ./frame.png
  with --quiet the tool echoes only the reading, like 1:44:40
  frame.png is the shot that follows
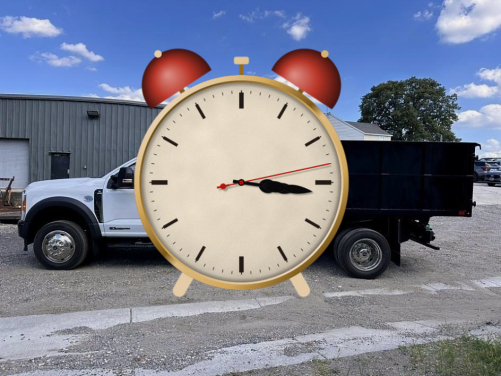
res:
3:16:13
